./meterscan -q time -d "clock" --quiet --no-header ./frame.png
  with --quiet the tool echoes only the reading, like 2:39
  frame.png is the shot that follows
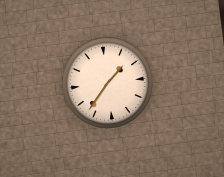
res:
1:37
